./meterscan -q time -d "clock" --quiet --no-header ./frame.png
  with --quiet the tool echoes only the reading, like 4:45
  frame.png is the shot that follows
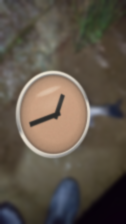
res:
12:42
